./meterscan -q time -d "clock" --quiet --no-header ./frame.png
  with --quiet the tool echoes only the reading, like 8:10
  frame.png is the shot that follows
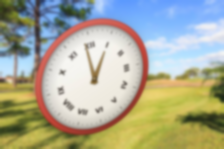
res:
12:59
